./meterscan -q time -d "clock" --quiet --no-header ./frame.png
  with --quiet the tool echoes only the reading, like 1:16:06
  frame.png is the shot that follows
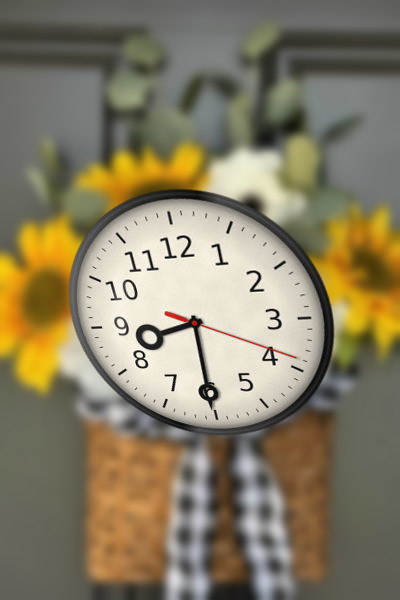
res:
8:30:19
